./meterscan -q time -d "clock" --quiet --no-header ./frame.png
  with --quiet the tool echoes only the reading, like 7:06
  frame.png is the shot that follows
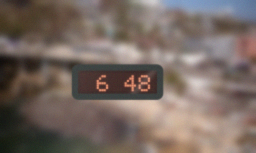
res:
6:48
